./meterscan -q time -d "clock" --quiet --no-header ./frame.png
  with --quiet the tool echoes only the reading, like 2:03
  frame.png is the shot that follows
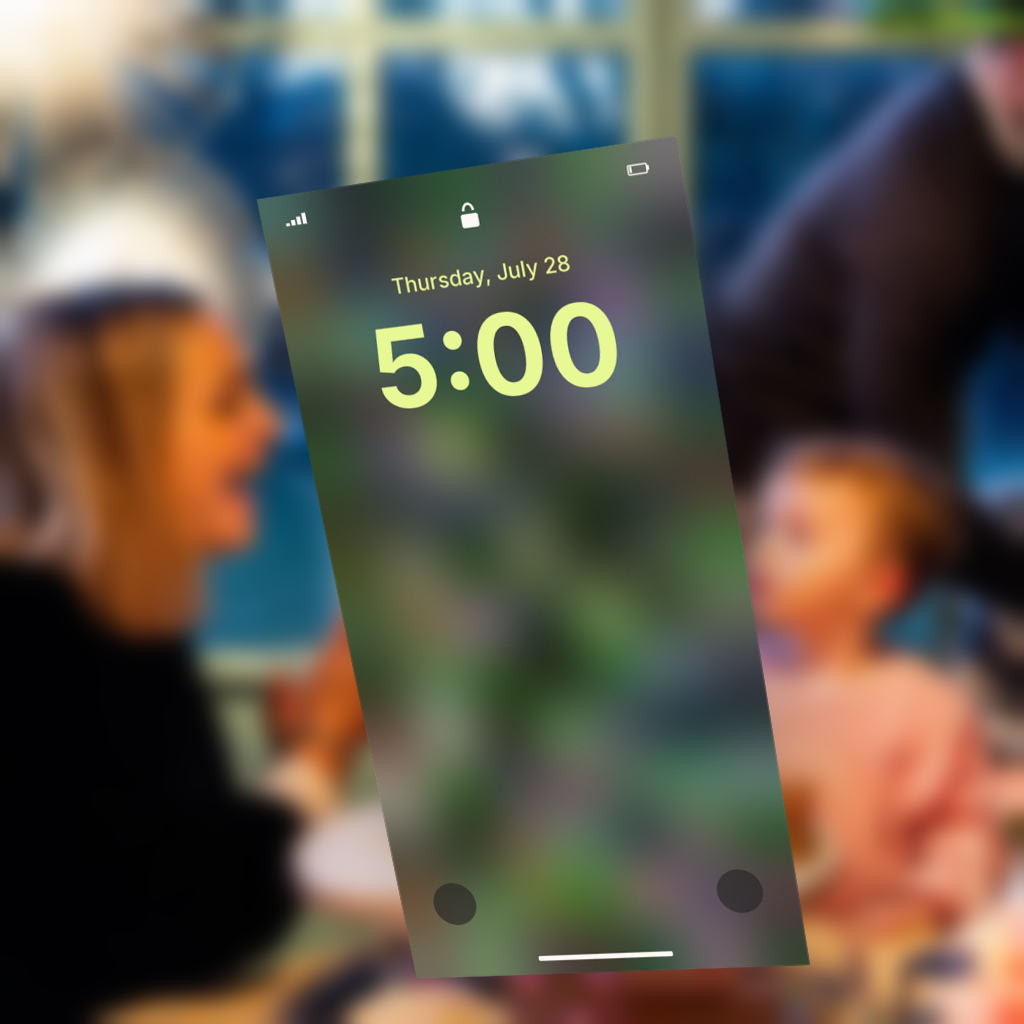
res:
5:00
